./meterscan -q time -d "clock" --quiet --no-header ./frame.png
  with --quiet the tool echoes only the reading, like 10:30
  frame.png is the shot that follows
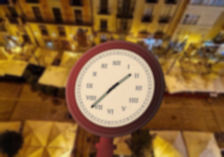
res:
1:37
